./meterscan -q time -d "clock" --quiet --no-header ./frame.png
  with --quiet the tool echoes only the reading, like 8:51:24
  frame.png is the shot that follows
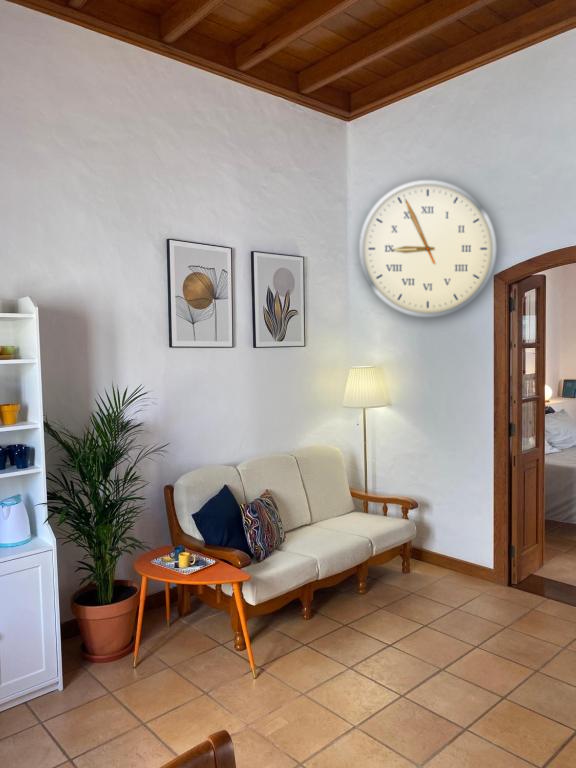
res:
8:55:56
